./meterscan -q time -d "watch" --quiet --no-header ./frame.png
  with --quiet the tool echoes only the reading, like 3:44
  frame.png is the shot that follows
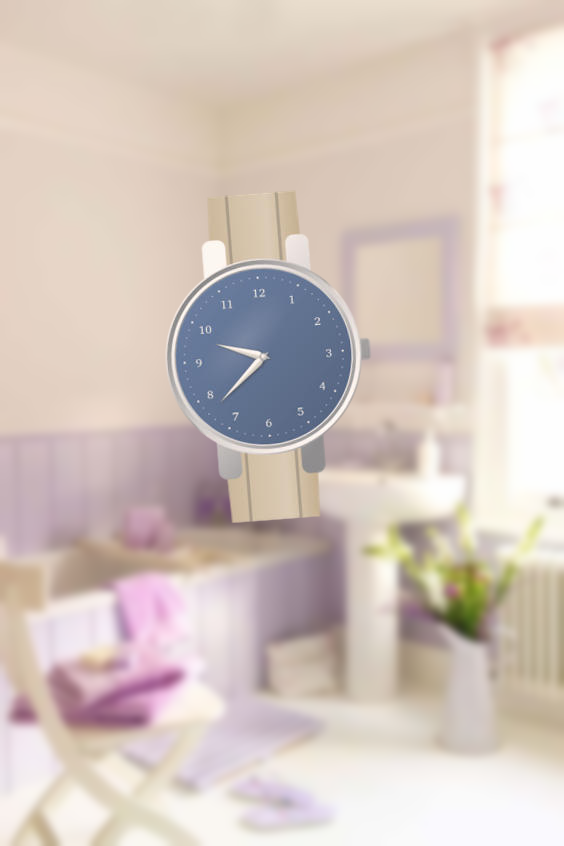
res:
9:38
